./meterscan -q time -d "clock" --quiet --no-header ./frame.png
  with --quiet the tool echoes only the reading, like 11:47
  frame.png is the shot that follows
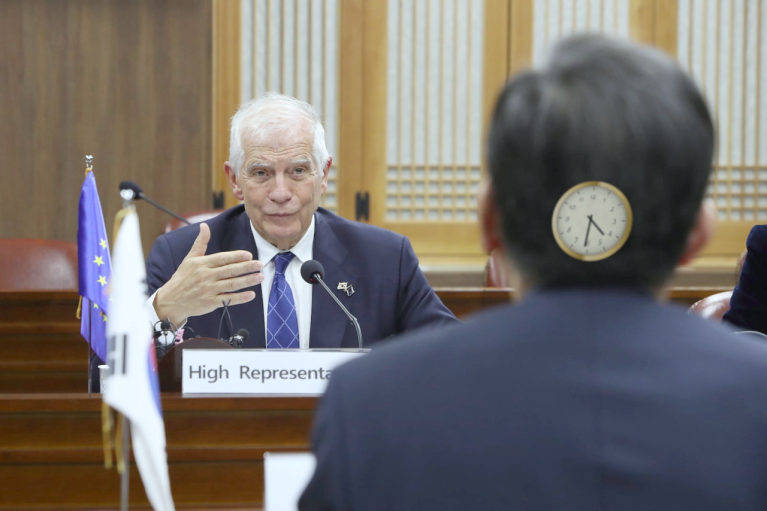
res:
4:31
